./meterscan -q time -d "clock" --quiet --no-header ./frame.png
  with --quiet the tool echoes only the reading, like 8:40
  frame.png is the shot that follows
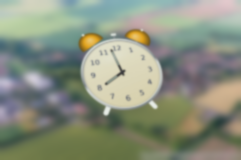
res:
7:58
